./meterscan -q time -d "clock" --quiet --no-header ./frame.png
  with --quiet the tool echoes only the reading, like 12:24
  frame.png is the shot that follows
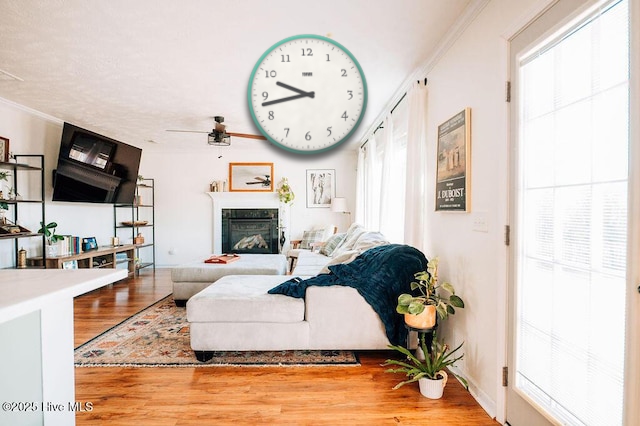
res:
9:43
